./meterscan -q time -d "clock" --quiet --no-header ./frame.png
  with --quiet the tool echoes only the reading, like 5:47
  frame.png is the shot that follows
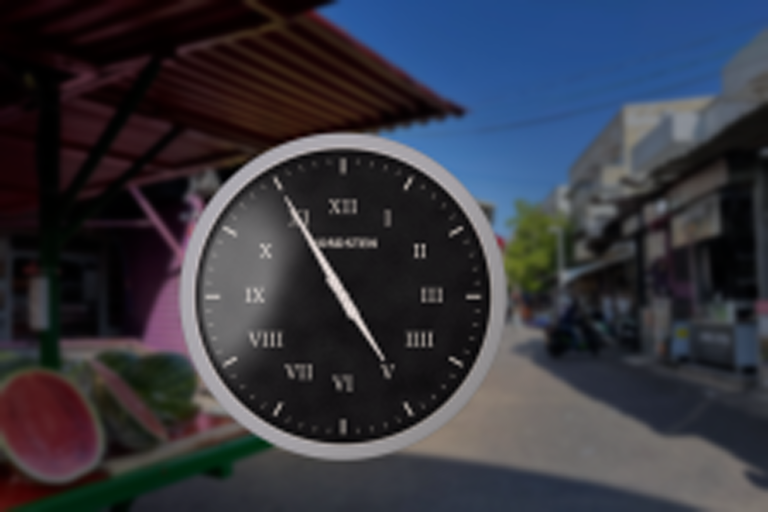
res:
4:55
